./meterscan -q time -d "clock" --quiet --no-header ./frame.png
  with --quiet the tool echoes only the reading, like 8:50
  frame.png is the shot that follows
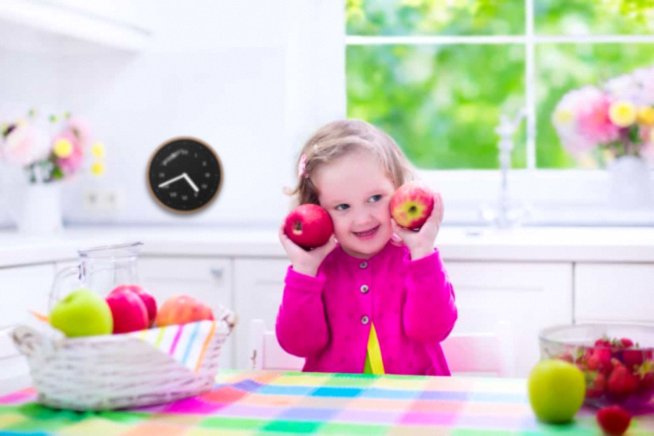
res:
4:41
